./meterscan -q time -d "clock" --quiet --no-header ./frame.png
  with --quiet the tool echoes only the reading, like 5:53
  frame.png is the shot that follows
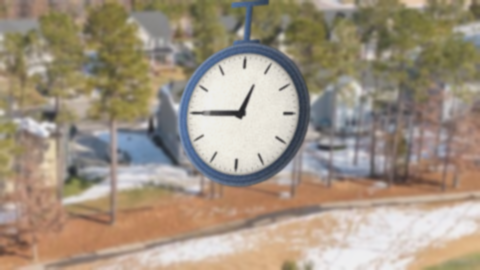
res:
12:45
